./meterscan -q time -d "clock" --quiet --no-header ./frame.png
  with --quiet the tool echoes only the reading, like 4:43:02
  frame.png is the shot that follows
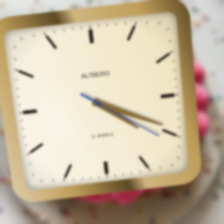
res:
4:19:21
